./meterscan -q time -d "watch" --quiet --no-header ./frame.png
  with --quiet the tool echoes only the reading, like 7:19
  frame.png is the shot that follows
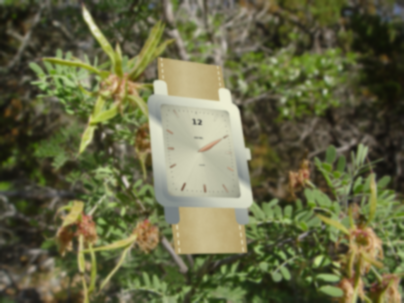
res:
2:10
